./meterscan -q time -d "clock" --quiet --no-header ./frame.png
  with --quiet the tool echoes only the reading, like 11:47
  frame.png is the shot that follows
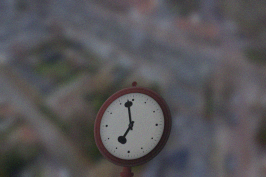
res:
6:58
